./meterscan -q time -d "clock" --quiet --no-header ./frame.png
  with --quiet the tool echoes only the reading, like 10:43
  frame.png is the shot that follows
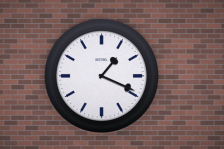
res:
1:19
